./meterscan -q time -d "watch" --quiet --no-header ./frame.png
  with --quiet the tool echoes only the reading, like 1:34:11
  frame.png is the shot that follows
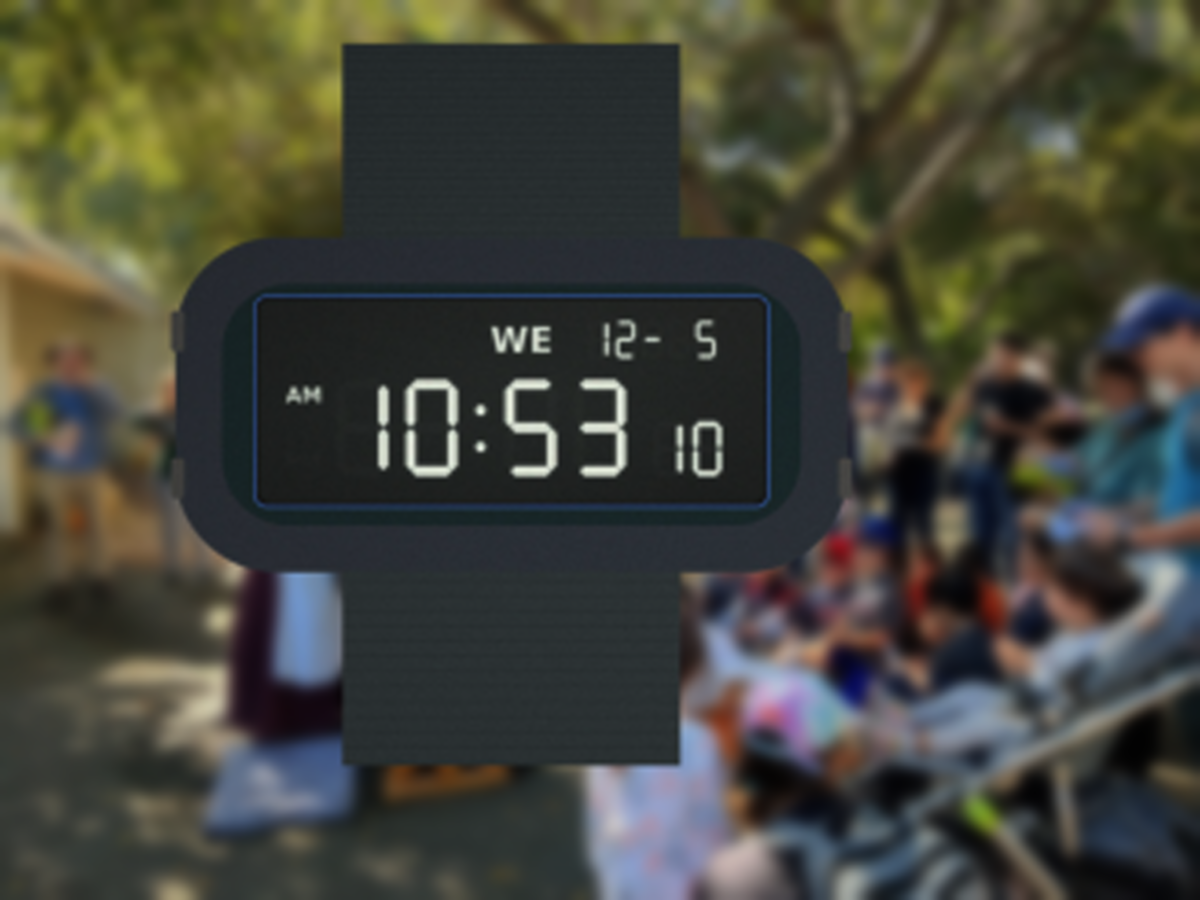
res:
10:53:10
